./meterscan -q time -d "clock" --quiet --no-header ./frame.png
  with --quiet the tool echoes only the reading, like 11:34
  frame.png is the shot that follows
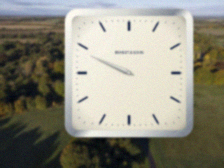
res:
9:49
